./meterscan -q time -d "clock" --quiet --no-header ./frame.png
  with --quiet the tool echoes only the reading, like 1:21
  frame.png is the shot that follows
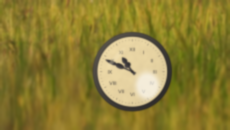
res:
10:49
